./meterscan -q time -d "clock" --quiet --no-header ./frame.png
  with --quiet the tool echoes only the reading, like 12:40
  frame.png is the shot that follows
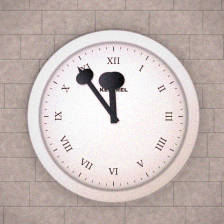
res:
11:54
